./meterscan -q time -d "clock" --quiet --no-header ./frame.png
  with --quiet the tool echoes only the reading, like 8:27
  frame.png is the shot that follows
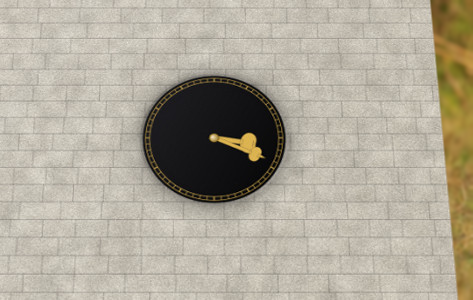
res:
3:19
